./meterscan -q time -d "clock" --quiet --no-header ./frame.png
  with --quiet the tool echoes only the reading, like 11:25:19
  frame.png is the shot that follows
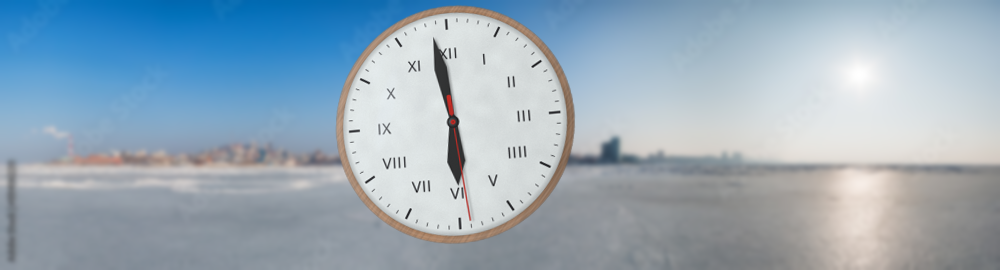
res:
5:58:29
